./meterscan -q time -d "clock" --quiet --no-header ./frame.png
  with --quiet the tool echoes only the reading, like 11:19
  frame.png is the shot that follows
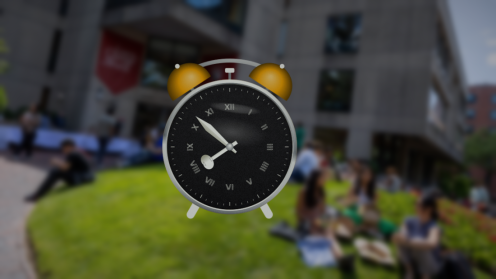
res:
7:52
